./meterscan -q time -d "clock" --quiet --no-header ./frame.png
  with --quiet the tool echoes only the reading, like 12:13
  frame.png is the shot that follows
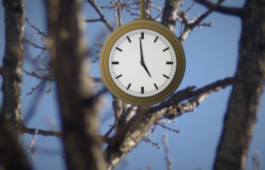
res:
4:59
